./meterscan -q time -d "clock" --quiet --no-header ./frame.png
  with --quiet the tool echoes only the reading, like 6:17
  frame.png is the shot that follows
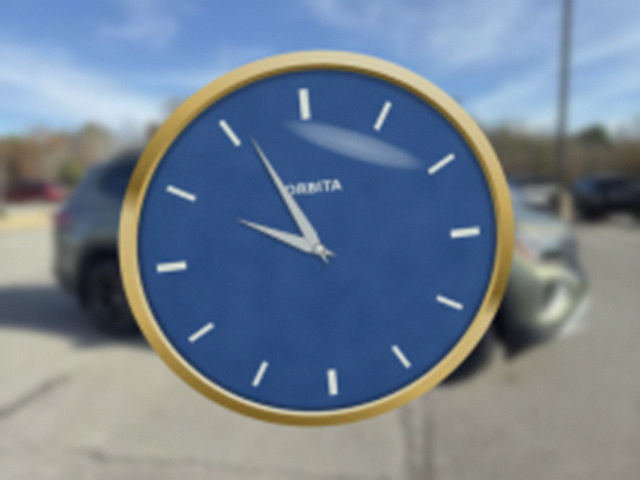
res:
9:56
